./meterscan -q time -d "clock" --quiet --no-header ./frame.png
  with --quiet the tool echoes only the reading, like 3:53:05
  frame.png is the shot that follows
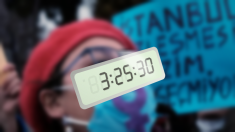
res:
3:25:30
